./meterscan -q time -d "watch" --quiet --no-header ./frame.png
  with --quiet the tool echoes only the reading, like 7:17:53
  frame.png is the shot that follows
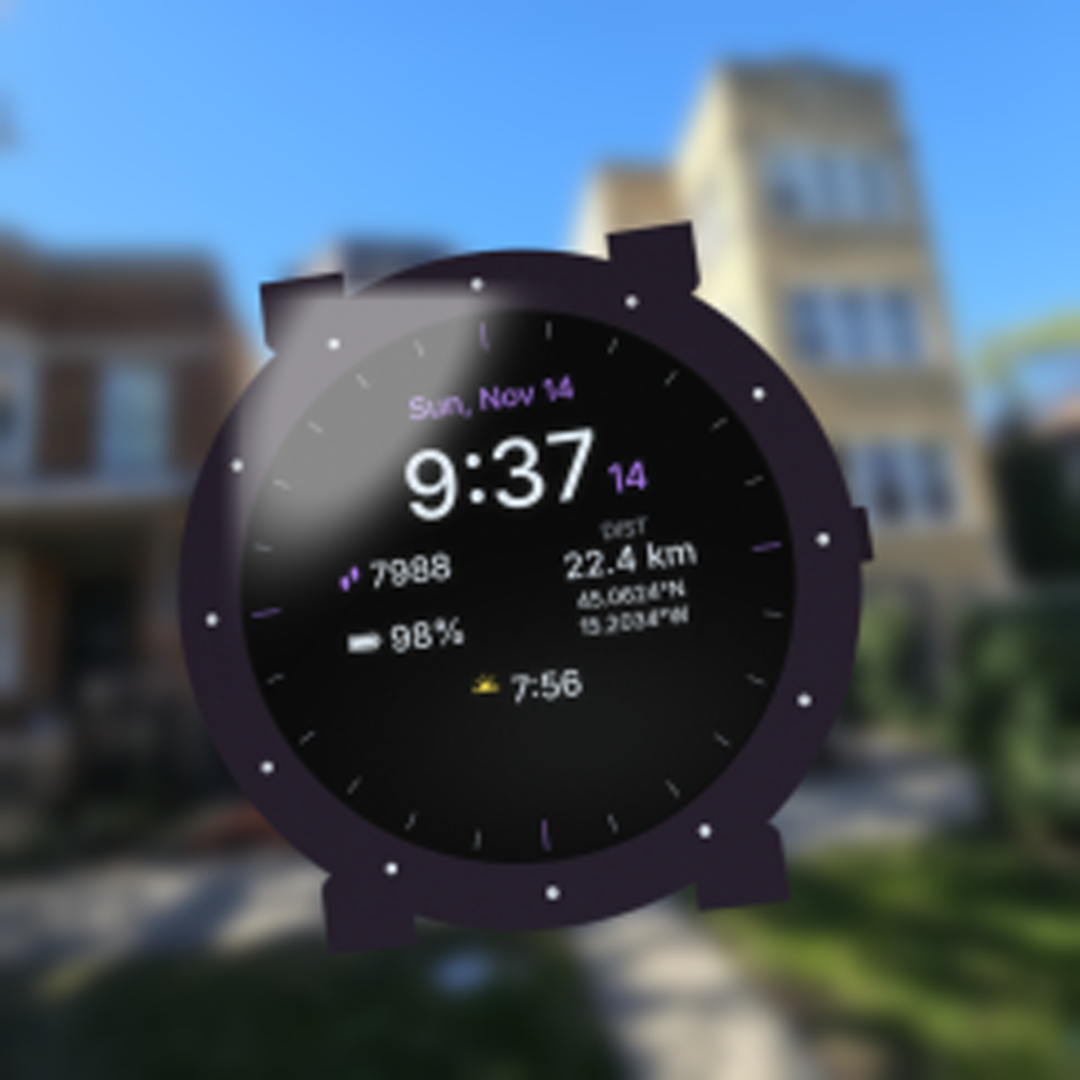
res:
9:37:14
